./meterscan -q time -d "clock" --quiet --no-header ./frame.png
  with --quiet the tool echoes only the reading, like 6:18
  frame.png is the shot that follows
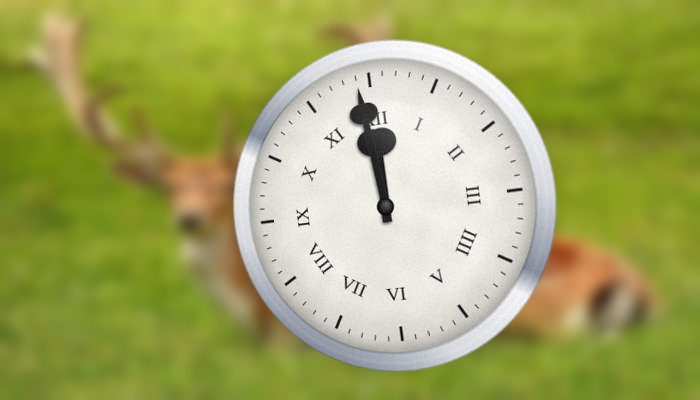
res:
11:59
